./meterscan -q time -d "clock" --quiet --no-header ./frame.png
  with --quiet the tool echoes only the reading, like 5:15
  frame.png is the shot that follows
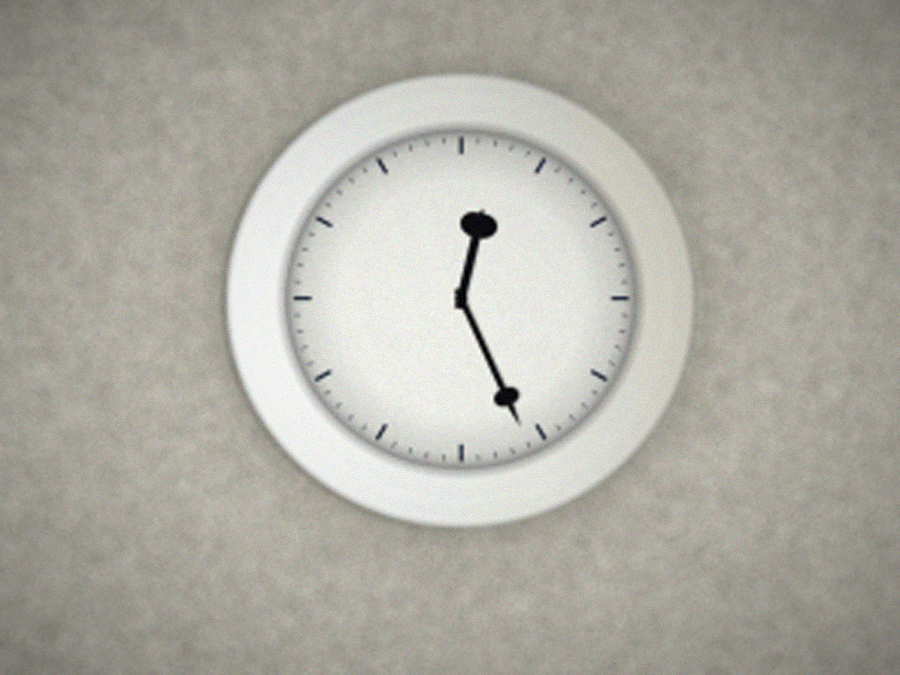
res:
12:26
